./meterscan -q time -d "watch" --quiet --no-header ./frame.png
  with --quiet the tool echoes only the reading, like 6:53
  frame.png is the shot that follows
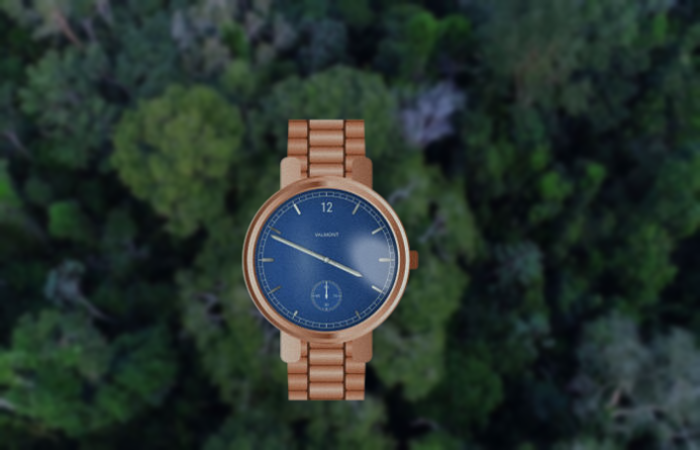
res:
3:49
